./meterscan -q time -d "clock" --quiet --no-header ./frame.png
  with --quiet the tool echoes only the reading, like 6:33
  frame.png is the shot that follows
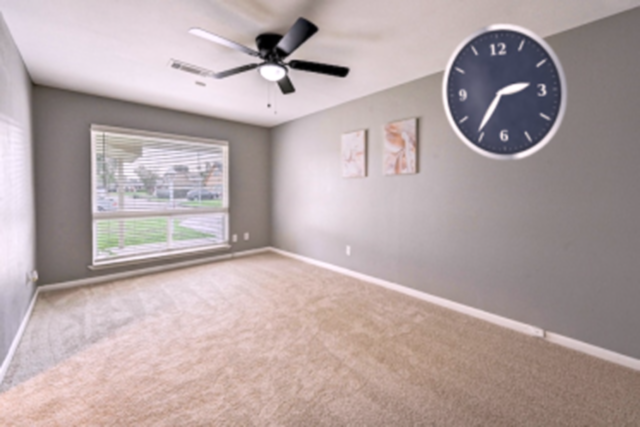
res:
2:36
